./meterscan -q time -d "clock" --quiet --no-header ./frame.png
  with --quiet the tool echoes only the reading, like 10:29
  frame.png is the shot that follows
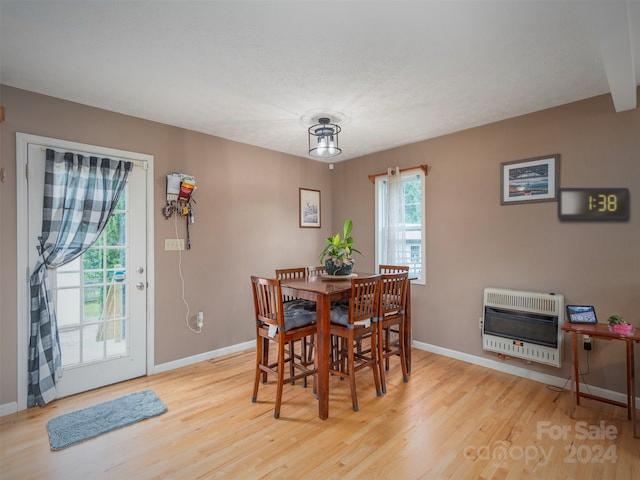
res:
1:38
